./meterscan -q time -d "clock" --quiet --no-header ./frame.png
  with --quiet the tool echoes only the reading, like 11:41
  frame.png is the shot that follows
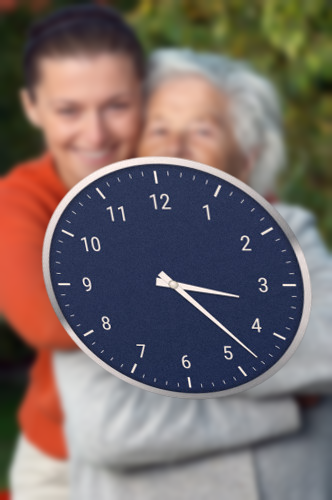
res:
3:23
